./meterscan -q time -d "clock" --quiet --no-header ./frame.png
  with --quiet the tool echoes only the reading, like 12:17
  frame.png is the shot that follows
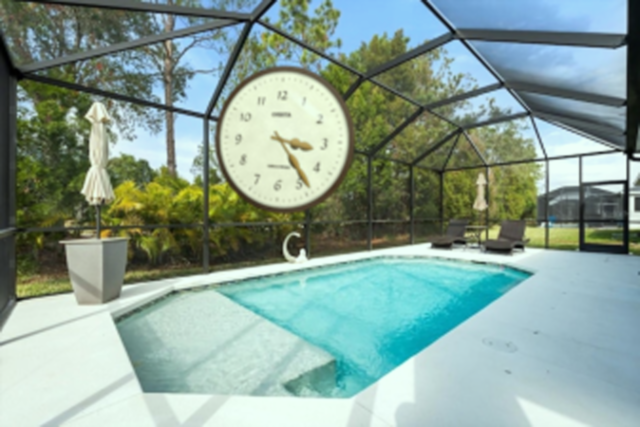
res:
3:24
